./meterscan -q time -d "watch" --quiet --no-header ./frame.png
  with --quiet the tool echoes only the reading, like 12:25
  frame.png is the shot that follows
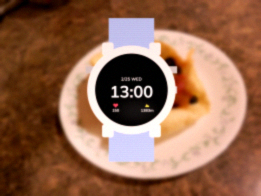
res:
13:00
